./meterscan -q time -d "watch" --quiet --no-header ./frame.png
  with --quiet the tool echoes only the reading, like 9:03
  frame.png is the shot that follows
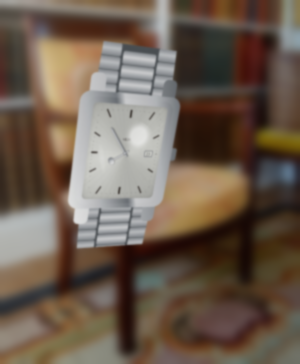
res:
7:54
